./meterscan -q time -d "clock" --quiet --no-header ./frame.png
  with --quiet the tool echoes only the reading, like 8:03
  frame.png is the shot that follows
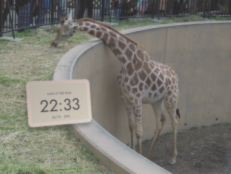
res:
22:33
